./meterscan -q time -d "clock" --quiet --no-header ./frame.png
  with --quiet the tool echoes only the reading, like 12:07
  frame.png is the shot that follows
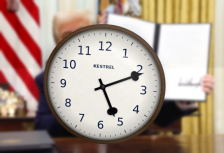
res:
5:11
